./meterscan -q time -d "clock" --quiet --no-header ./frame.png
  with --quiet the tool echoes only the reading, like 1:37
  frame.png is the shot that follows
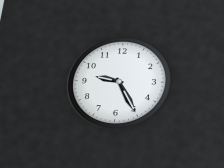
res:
9:25
